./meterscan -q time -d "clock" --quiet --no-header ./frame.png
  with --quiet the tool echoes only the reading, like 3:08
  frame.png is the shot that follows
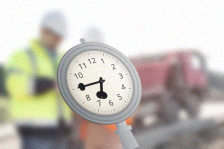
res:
6:45
